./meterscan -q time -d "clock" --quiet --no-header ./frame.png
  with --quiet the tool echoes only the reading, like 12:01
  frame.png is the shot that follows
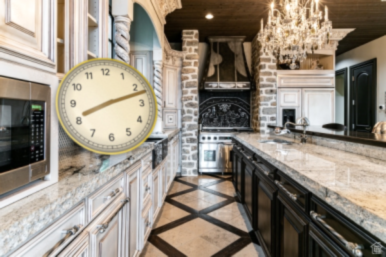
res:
8:12
